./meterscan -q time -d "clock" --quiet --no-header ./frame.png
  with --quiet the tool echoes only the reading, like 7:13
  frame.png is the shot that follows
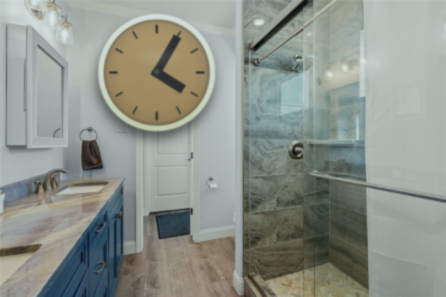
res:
4:05
